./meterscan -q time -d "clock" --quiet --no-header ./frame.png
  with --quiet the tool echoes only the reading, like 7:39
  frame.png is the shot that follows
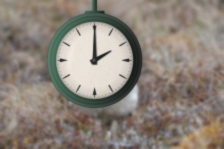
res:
2:00
